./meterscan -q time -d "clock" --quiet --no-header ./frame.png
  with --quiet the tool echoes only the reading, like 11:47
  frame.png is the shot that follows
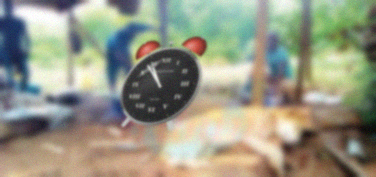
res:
10:53
